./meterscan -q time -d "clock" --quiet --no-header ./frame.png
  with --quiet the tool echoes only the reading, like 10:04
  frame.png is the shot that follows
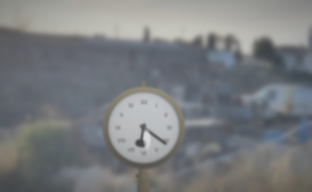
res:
6:21
